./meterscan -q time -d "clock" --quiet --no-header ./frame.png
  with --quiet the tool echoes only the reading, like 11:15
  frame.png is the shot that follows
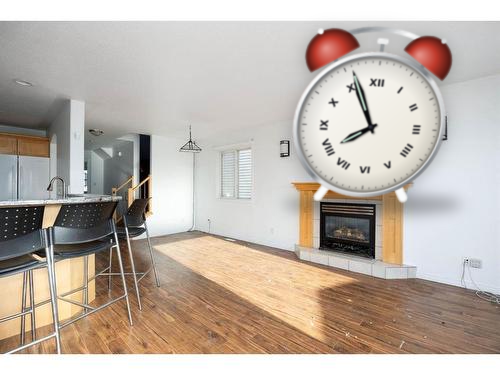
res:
7:56
